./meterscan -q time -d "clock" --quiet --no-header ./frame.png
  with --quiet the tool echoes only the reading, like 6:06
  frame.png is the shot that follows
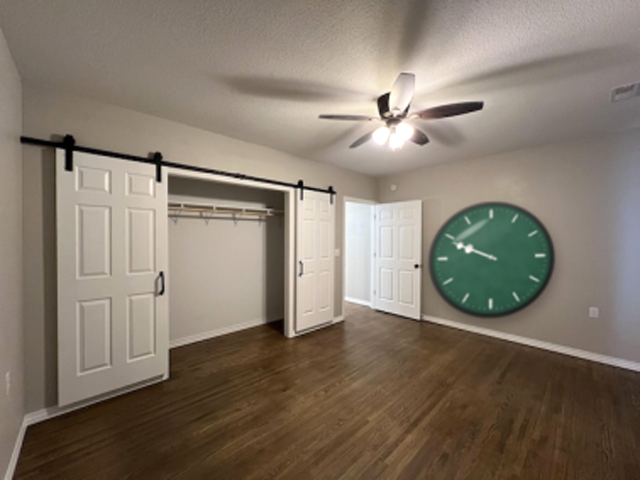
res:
9:49
